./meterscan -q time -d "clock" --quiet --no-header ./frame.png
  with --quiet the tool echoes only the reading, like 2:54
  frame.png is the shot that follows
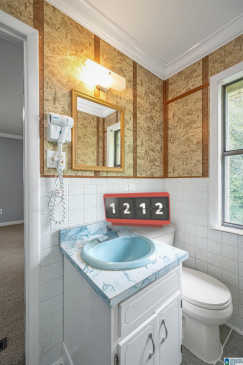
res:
12:12
